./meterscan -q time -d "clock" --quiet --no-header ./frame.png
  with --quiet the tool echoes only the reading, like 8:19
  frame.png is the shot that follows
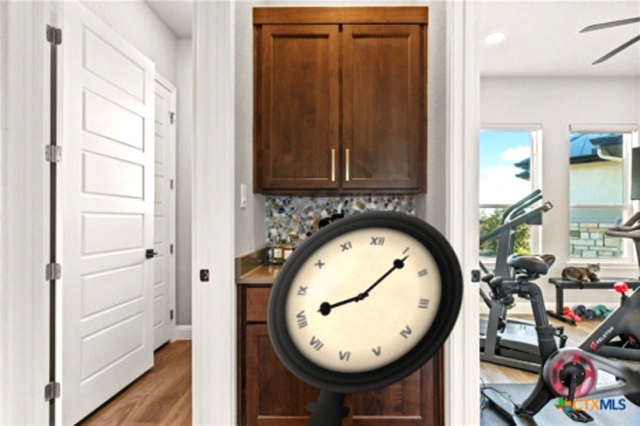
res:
8:06
